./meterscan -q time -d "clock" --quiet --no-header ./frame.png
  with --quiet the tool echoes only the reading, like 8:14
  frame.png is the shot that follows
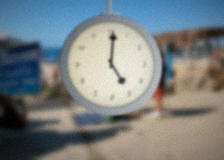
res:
5:01
